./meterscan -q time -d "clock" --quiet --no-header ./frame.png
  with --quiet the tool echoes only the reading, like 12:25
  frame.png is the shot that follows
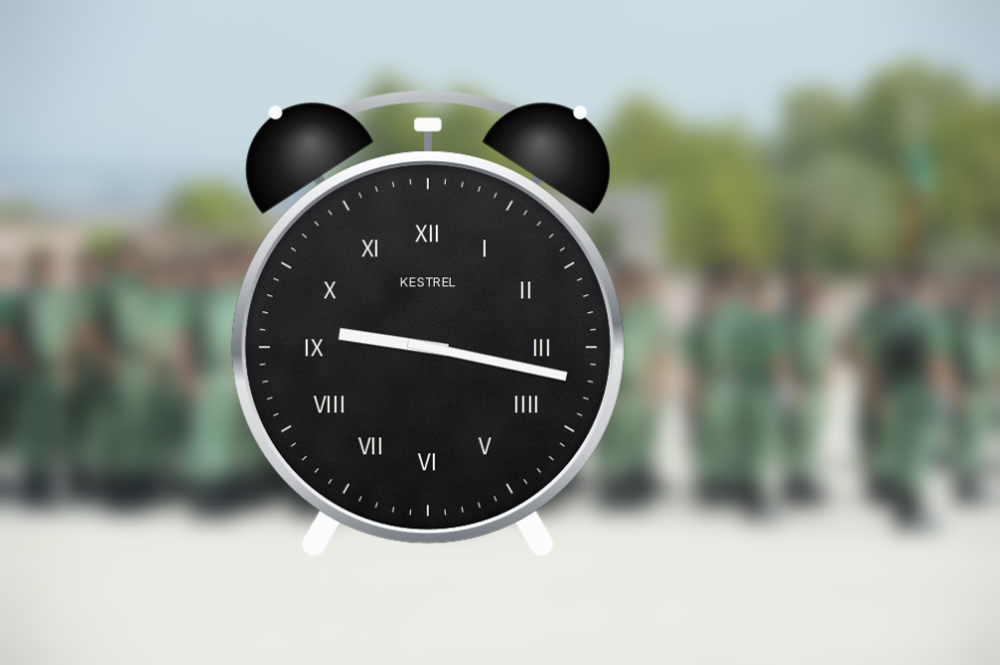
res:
9:17
